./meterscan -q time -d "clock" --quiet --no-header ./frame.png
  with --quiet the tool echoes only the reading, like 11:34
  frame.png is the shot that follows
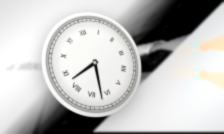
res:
8:32
